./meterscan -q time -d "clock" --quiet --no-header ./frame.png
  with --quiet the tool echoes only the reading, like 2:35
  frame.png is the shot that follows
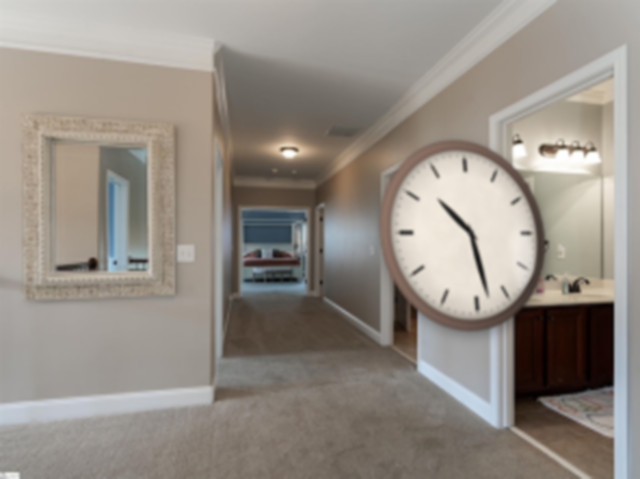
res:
10:28
